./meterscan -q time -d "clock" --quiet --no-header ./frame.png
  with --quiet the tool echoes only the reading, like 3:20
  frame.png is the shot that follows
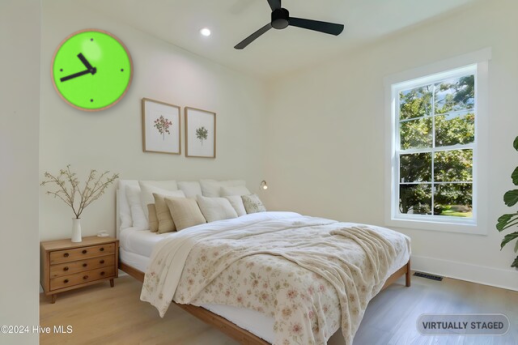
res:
10:42
